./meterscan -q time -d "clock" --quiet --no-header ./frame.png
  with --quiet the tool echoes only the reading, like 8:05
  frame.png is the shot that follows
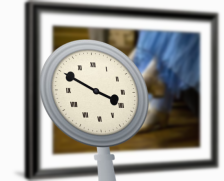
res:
3:50
